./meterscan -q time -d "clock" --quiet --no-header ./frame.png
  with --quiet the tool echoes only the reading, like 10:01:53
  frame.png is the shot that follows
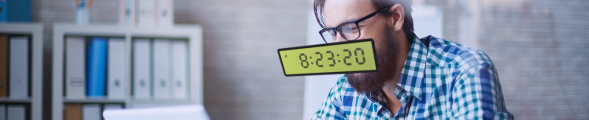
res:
8:23:20
